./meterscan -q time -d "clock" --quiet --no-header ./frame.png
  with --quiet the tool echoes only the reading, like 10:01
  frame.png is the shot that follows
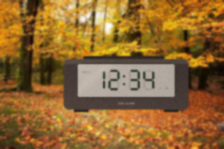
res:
12:34
